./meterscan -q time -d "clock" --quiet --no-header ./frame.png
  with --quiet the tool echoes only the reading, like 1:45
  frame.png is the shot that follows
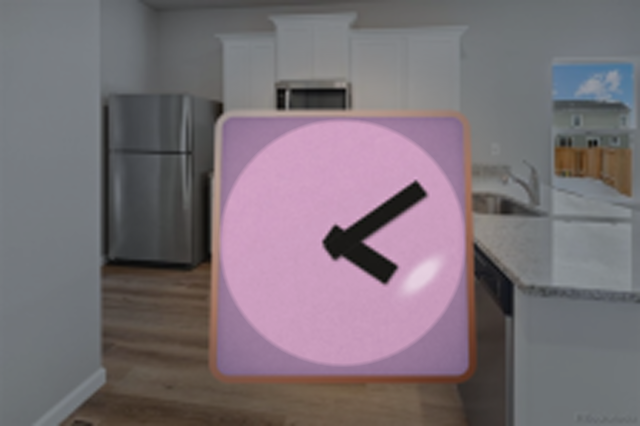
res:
4:09
